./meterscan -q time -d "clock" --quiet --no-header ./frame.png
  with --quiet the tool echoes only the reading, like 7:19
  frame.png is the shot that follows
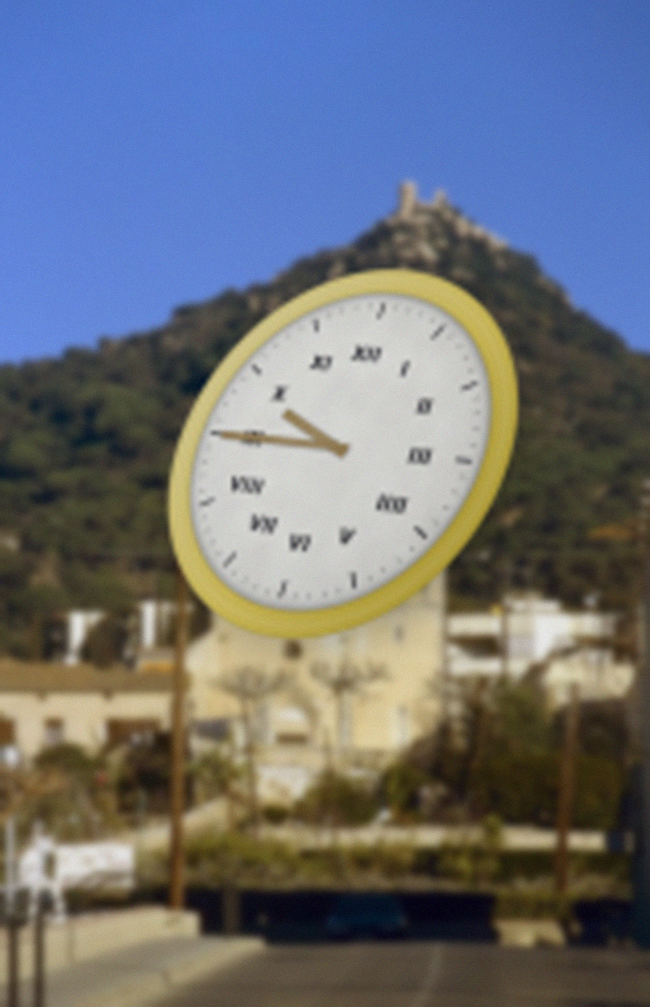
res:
9:45
